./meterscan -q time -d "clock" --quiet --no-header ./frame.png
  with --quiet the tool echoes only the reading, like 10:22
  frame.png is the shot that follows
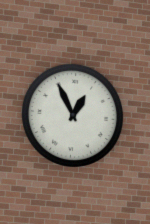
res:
12:55
